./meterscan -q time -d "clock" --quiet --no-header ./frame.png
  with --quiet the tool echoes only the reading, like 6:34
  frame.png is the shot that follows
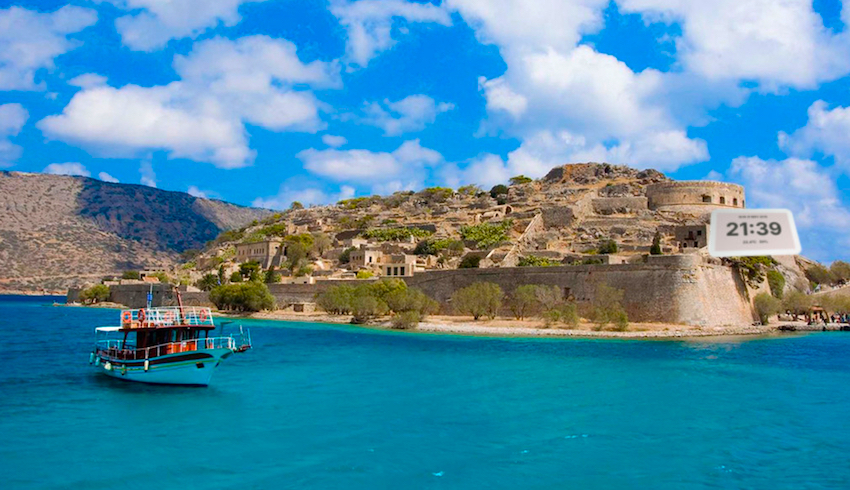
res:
21:39
